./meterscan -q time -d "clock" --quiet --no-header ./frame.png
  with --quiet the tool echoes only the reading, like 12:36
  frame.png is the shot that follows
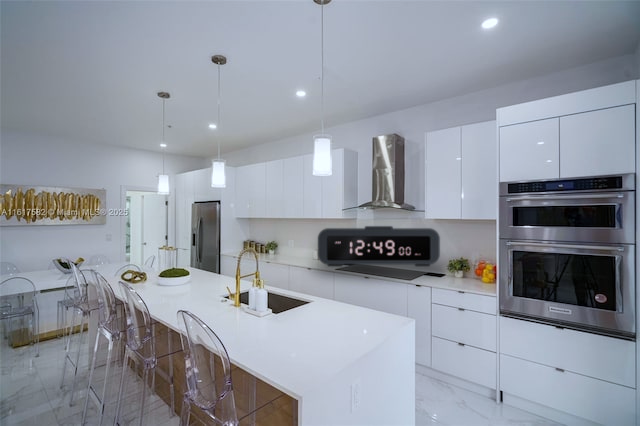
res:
12:49
